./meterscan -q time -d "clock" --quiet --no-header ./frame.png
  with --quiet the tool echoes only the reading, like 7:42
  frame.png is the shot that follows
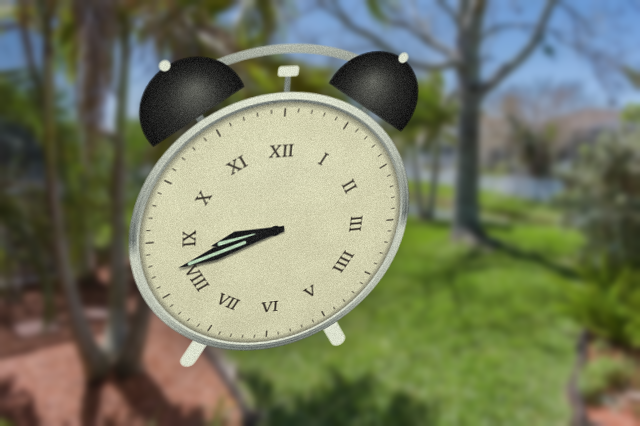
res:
8:42
